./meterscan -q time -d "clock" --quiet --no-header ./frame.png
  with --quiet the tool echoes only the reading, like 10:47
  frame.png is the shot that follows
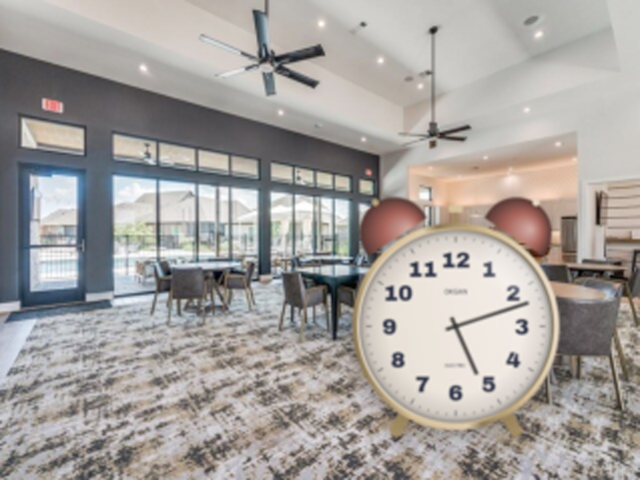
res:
5:12
